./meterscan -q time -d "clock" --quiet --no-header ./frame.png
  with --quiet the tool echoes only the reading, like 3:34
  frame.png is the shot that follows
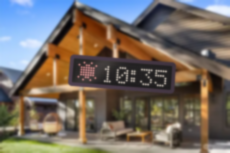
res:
10:35
